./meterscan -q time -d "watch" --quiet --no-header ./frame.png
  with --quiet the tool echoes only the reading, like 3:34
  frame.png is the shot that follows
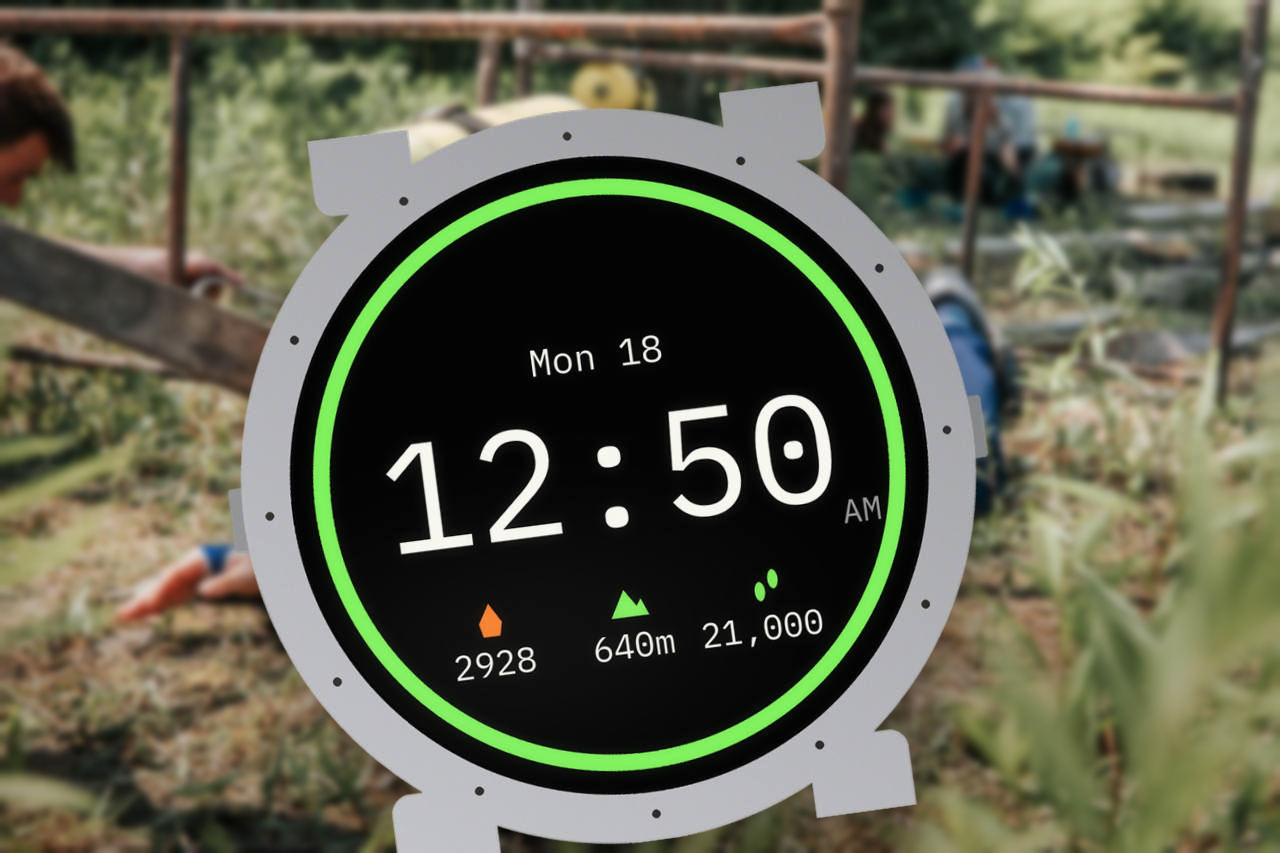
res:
12:50
